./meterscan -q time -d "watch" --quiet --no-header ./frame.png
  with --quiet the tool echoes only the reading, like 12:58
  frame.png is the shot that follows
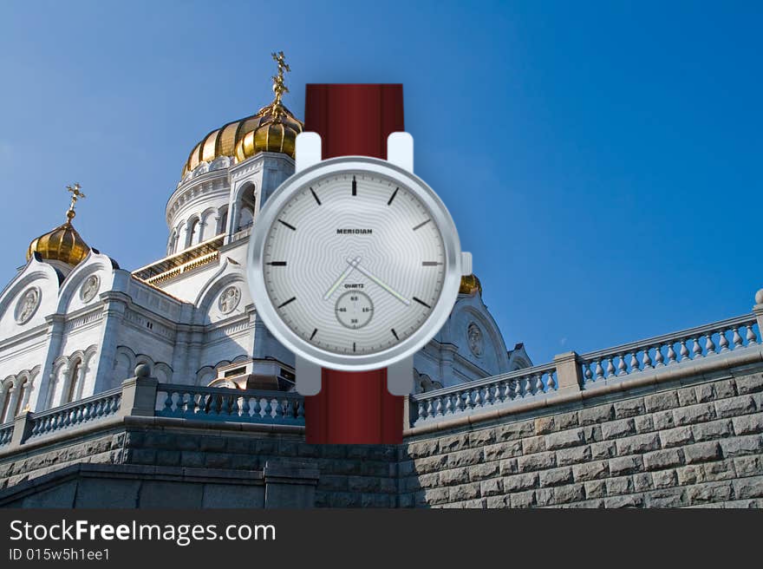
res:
7:21
